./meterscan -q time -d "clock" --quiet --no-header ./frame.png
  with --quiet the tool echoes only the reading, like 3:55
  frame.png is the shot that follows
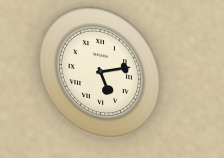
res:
5:12
